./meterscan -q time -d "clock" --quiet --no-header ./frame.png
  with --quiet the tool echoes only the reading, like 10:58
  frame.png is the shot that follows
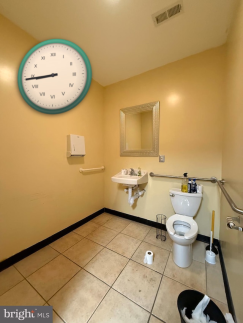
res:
8:44
